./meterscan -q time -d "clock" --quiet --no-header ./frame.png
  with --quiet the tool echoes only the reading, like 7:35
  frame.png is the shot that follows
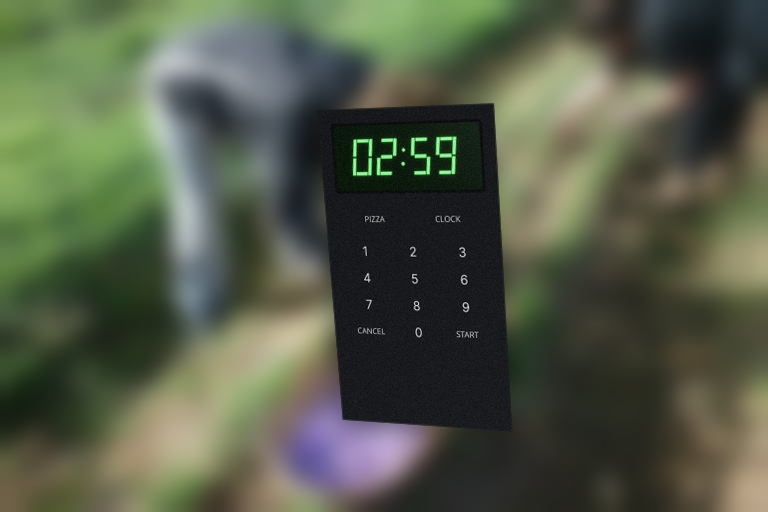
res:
2:59
